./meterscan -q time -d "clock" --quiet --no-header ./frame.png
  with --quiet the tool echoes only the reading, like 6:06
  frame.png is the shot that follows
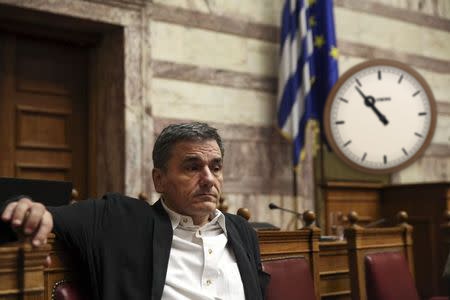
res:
10:54
